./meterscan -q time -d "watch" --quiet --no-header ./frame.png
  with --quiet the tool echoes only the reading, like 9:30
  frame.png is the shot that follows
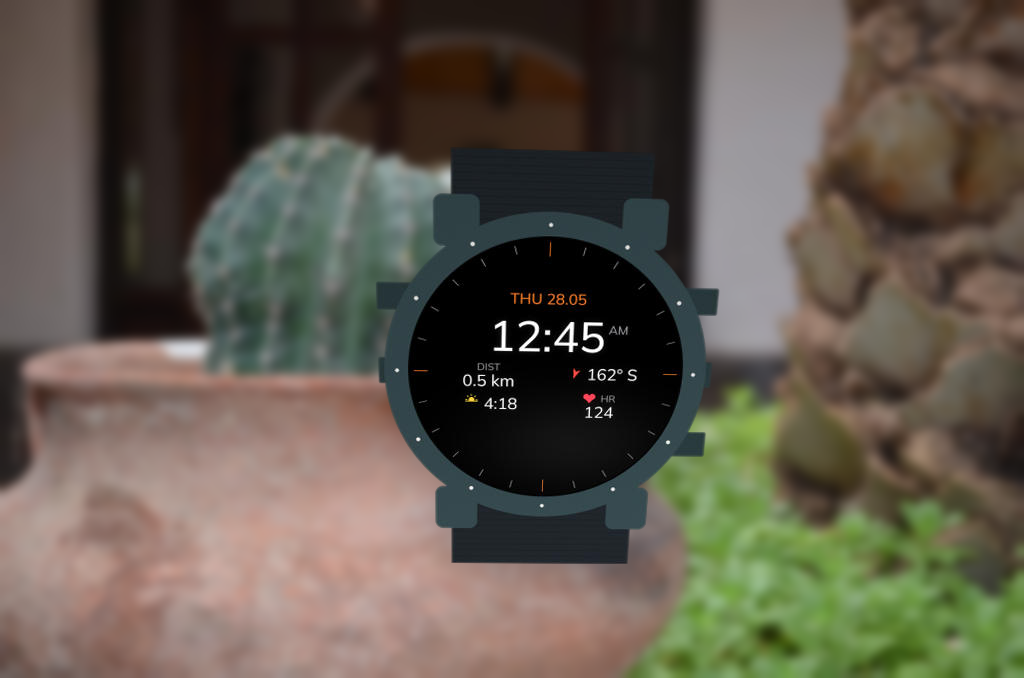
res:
12:45
